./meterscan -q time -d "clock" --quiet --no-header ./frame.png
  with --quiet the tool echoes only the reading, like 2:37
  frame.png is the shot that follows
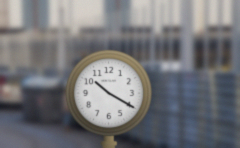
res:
10:20
